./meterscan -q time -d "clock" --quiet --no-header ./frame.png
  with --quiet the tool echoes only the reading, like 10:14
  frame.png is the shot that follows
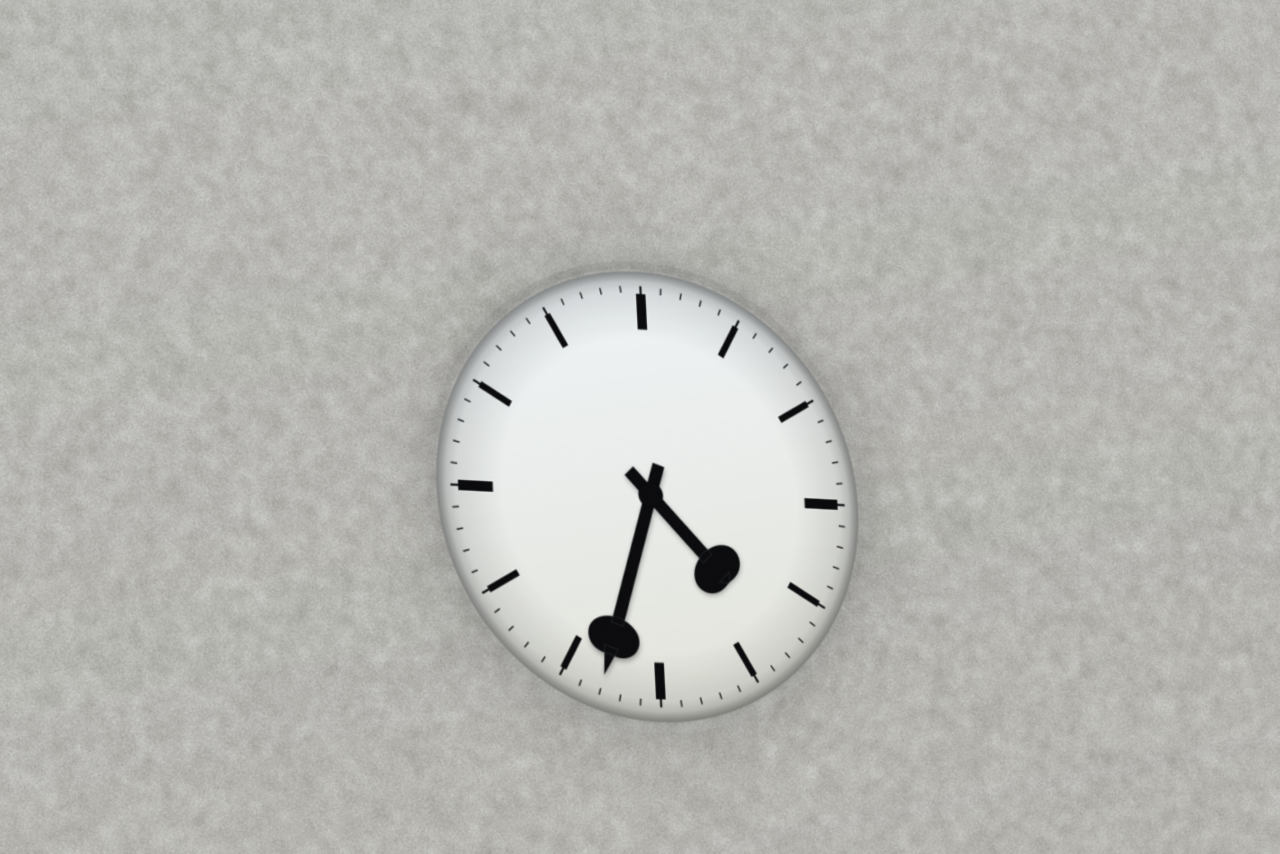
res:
4:33
